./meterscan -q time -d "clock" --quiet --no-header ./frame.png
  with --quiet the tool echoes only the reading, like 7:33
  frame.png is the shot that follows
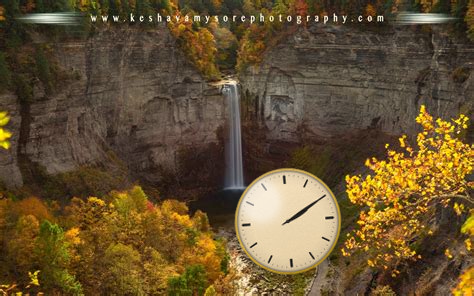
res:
2:10
